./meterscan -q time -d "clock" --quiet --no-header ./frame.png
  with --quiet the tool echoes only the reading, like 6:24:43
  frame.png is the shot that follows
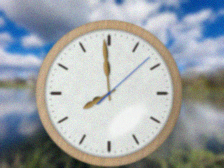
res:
7:59:08
